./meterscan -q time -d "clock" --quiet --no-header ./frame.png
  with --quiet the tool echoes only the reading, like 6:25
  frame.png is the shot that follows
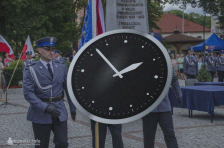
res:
1:52
